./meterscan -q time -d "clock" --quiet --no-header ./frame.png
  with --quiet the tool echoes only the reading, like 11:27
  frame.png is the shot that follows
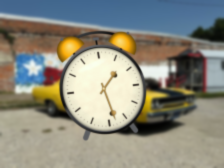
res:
1:28
